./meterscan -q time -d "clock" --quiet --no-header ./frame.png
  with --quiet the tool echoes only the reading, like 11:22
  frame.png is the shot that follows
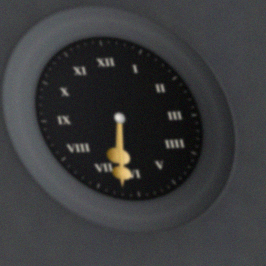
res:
6:32
